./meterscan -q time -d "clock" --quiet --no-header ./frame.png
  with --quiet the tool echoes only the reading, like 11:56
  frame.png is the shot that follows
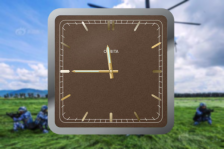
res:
11:45
